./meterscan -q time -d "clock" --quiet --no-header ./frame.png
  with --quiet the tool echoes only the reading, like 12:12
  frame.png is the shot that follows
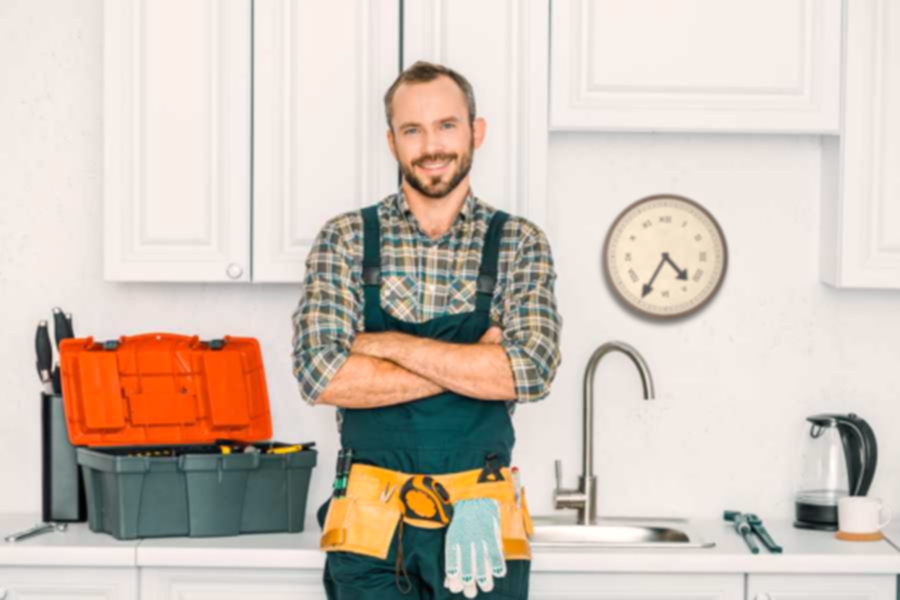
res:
4:35
